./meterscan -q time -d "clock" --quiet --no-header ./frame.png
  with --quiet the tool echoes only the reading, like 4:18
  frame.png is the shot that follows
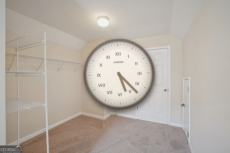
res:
5:23
